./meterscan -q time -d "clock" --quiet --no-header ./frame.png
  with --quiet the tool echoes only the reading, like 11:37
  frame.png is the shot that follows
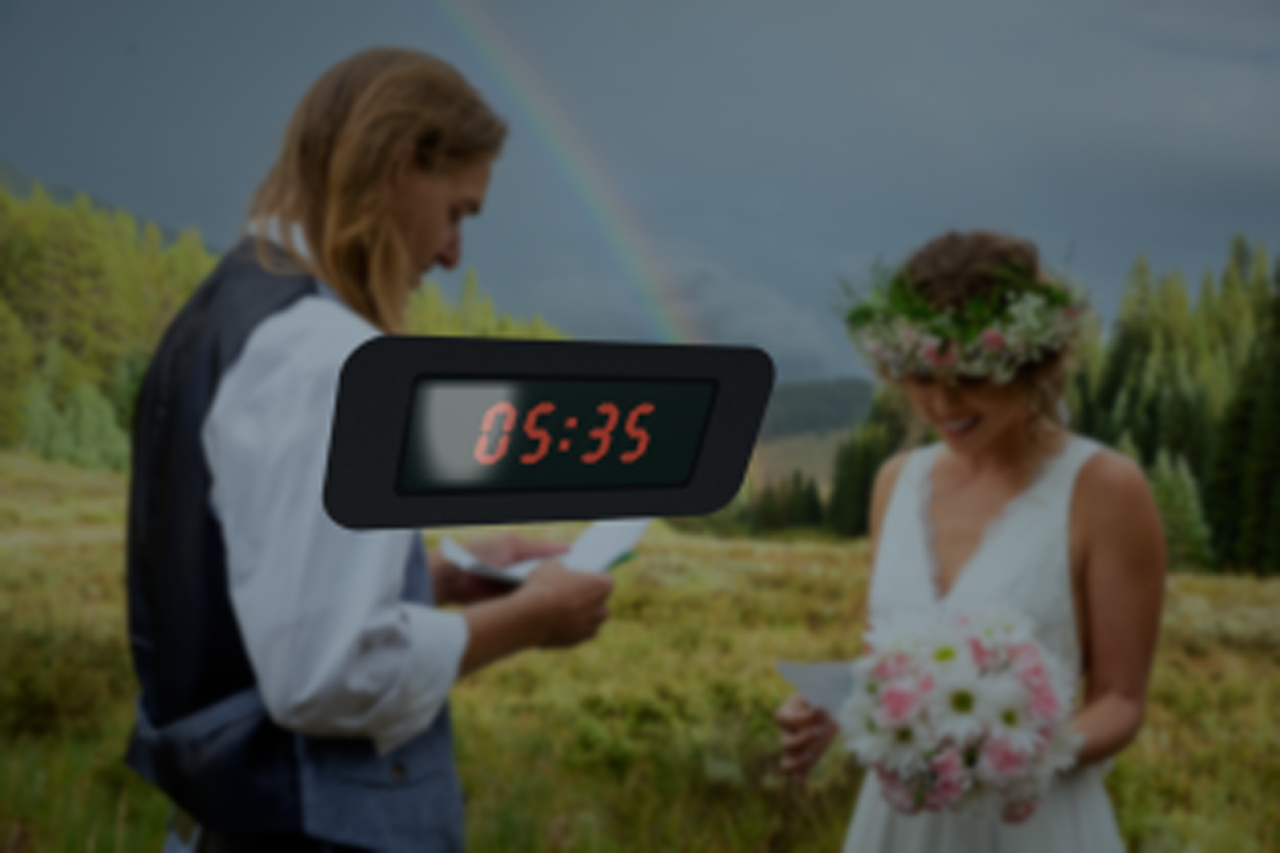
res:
5:35
